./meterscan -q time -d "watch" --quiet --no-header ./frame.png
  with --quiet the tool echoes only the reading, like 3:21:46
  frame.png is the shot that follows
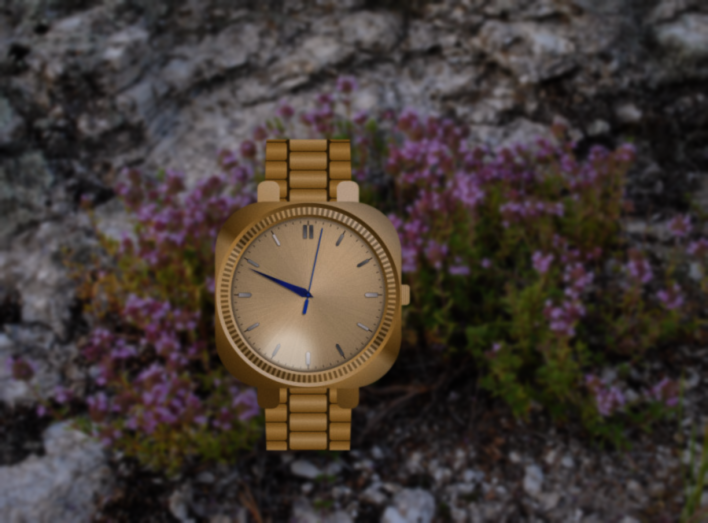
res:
9:49:02
